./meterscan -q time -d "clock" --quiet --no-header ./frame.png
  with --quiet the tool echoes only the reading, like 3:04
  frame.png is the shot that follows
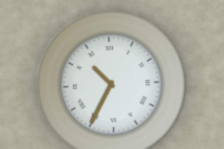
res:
10:35
